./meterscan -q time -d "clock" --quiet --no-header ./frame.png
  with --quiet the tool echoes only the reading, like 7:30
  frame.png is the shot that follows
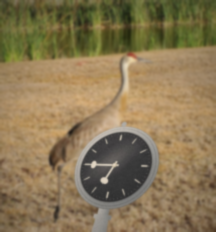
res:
6:45
